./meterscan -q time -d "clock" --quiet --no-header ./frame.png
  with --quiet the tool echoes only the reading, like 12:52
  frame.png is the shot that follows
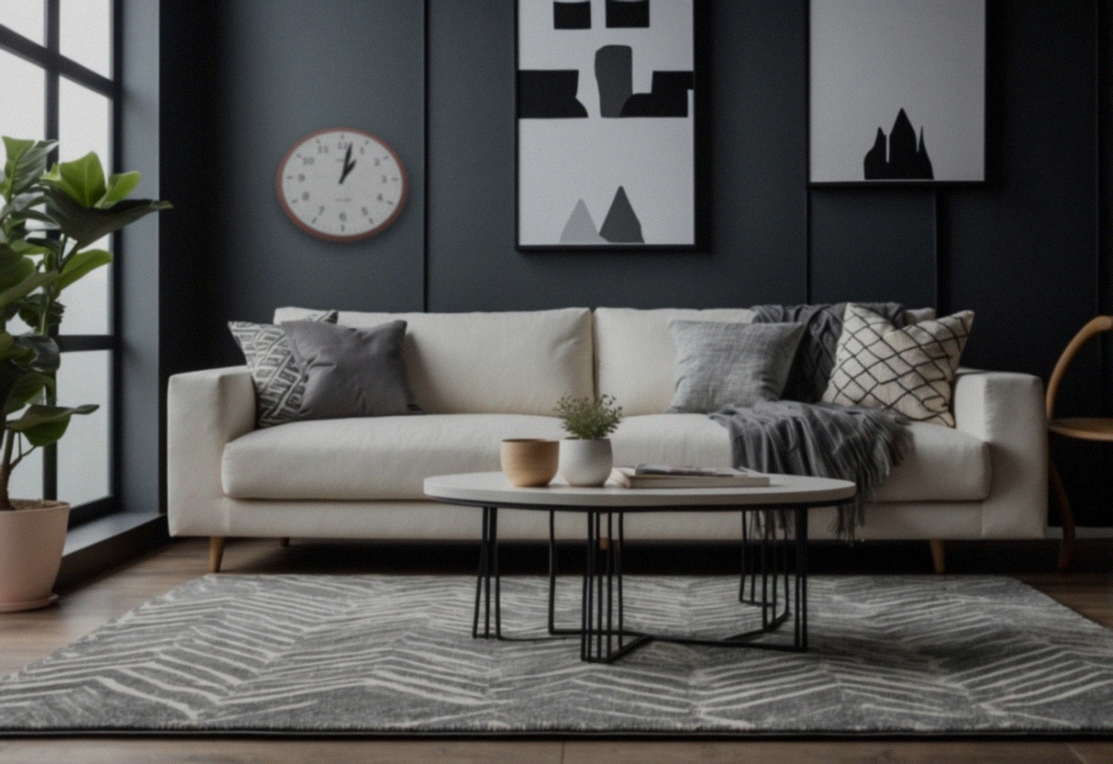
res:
1:02
